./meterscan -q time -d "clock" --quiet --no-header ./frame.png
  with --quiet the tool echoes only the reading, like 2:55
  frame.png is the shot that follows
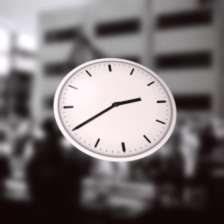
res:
2:40
